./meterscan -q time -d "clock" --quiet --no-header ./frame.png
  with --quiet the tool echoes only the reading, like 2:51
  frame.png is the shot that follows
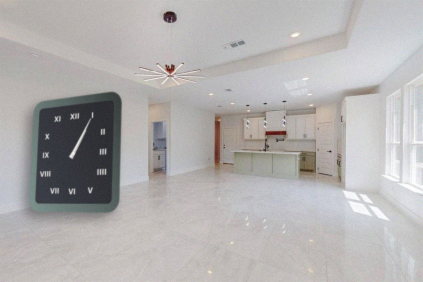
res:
1:05
